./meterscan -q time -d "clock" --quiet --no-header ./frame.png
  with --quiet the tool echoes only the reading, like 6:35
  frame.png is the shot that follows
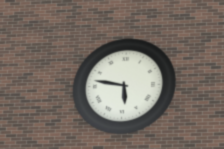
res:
5:47
